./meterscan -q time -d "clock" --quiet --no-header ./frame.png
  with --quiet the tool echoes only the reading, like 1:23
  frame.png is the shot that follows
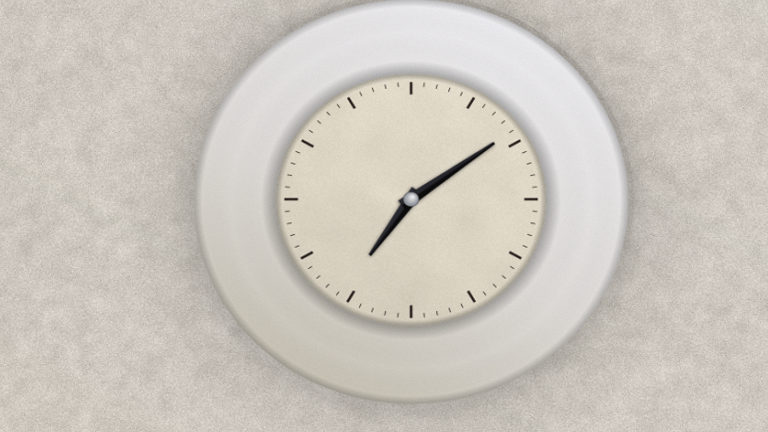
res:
7:09
